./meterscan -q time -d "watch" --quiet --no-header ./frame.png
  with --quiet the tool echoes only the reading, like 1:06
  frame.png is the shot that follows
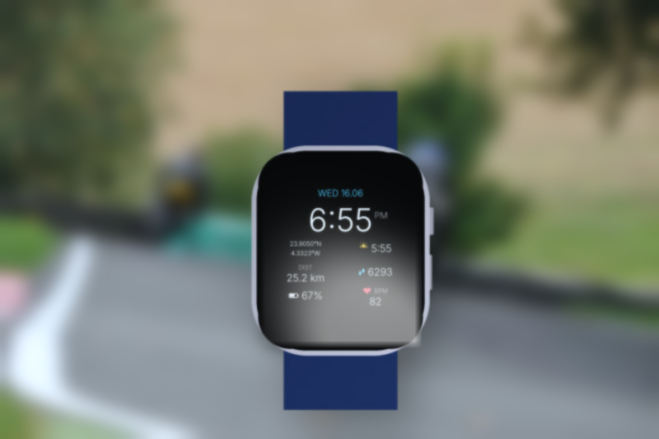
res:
6:55
